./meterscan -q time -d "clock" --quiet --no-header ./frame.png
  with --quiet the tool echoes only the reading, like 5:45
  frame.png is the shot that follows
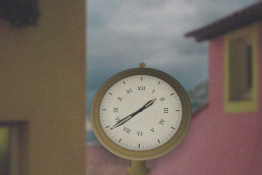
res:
1:39
